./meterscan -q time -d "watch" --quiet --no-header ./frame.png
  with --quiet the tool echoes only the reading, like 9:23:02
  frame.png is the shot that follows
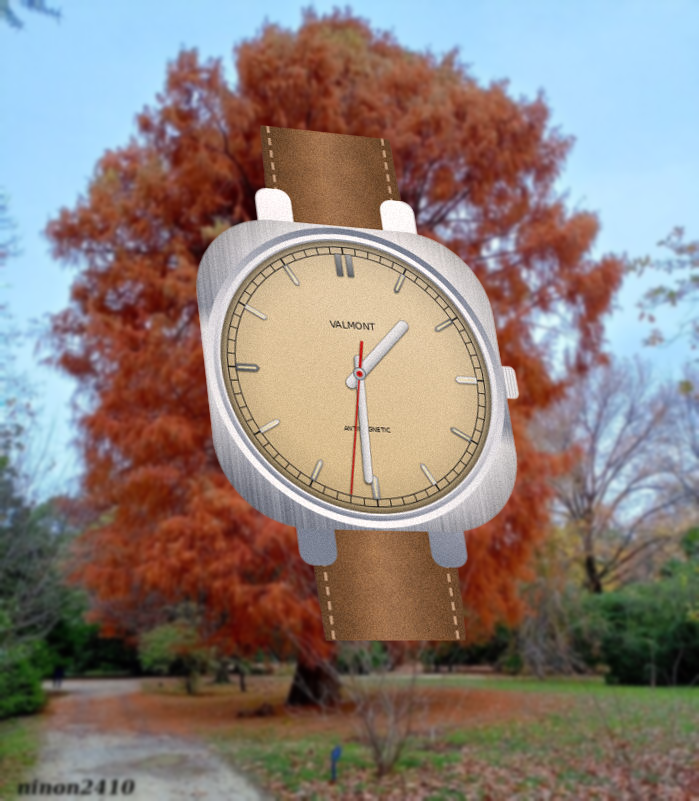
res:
1:30:32
